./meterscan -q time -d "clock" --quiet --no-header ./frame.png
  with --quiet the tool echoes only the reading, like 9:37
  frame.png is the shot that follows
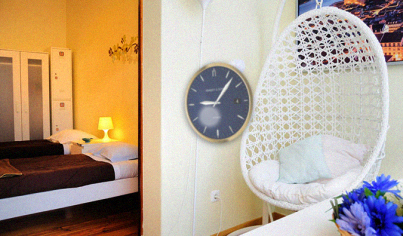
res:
9:07
